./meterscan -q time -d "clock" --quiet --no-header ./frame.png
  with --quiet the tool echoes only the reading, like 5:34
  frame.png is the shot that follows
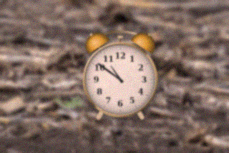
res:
10:51
